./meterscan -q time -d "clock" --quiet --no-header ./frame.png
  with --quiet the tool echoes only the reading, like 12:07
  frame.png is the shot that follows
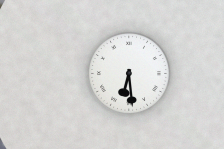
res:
6:29
